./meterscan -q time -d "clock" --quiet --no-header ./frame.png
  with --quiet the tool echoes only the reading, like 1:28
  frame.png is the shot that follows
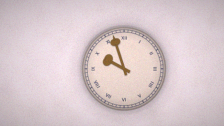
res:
9:57
